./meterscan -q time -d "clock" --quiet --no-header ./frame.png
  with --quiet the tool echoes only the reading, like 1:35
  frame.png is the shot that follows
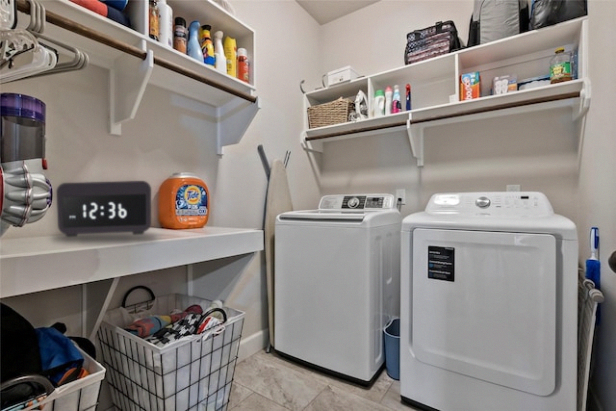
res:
12:36
